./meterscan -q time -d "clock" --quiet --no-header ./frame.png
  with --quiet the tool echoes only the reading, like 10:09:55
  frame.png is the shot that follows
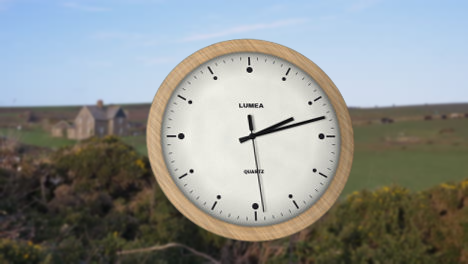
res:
2:12:29
